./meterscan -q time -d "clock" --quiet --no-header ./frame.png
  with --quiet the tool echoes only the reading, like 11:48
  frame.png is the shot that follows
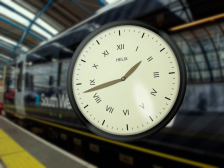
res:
1:43
